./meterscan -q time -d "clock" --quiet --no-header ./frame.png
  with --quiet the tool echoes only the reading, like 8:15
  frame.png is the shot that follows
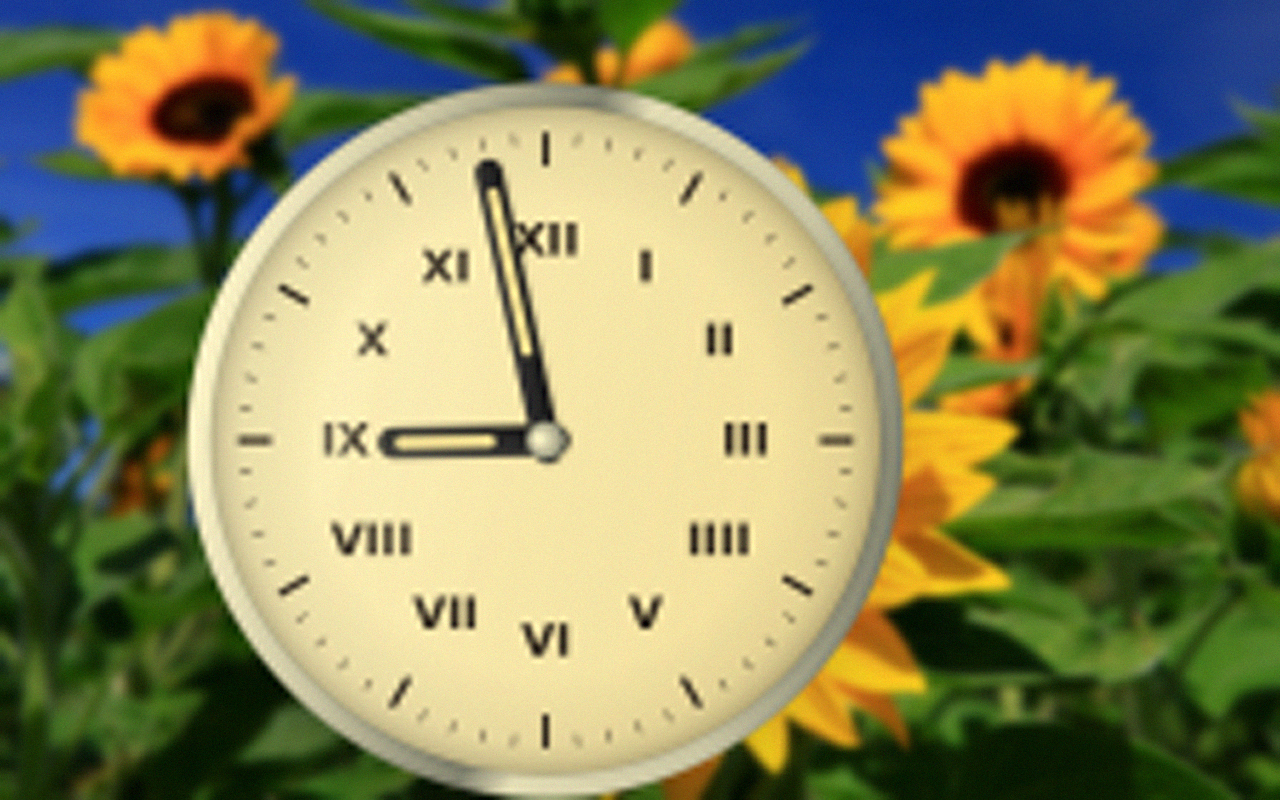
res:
8:58
